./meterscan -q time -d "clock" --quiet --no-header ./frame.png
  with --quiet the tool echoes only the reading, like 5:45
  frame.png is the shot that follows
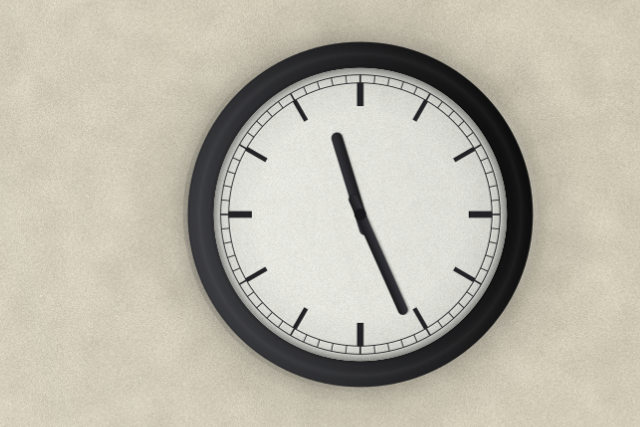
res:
11:26
